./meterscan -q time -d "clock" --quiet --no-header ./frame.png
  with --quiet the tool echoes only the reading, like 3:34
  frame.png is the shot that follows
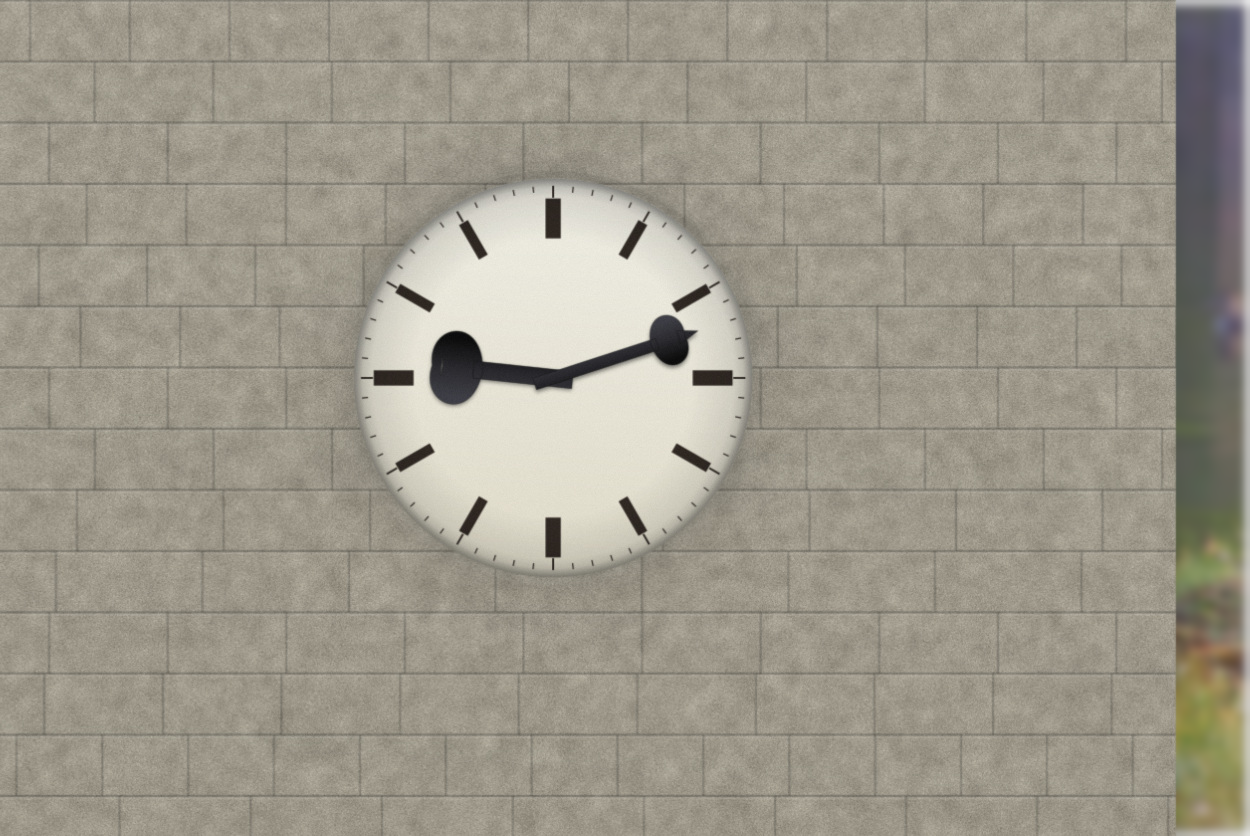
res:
9:12
